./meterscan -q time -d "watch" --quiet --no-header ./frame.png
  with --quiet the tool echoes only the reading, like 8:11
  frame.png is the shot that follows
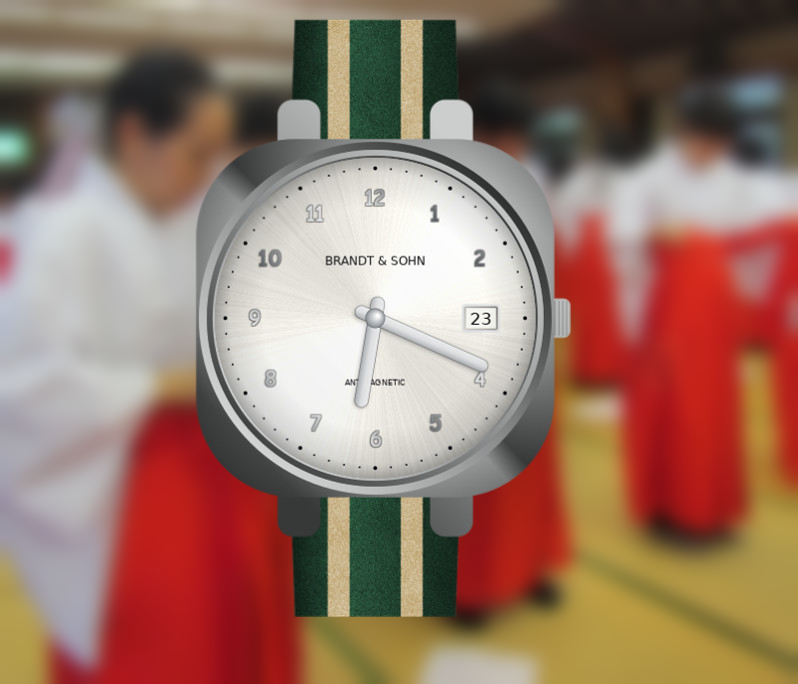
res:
6:19
